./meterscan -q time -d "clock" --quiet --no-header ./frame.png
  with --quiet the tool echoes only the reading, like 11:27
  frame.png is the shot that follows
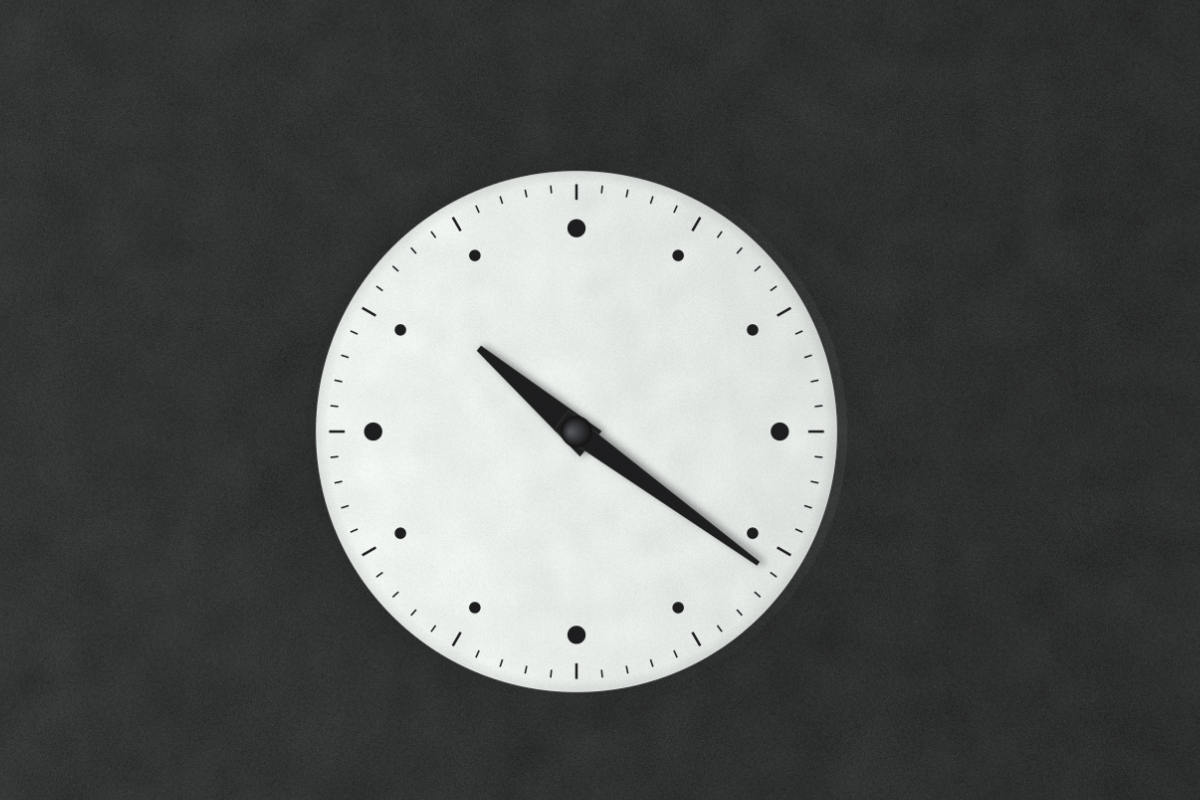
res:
10:21
